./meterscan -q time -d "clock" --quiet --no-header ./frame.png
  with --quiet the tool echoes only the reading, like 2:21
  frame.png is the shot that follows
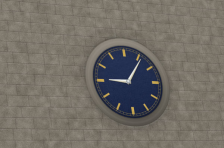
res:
9:06
